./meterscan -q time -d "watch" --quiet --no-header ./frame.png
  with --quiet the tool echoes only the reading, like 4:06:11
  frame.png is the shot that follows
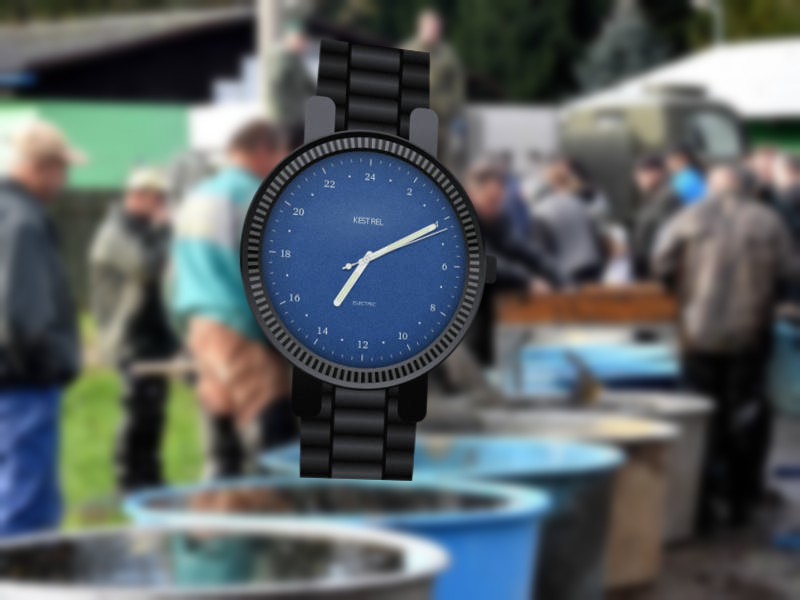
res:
14:10:11
